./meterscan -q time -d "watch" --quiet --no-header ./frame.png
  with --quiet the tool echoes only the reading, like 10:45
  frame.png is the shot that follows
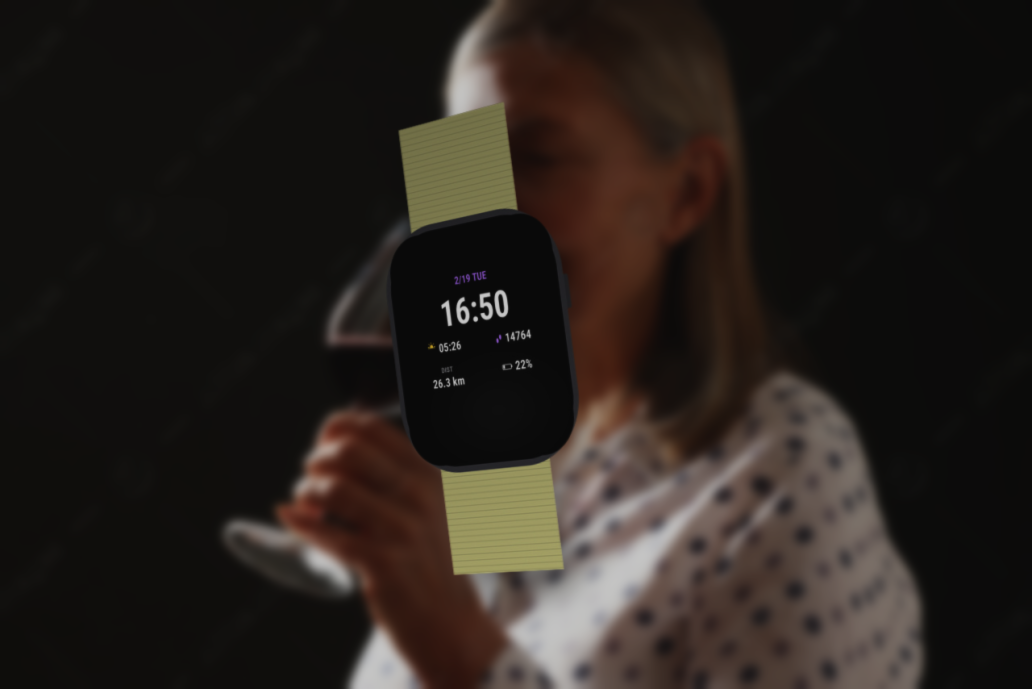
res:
16:50
